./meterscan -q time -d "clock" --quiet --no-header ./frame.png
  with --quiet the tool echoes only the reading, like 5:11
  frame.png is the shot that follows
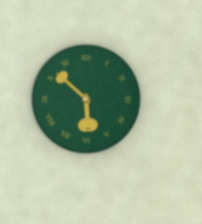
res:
5:52
